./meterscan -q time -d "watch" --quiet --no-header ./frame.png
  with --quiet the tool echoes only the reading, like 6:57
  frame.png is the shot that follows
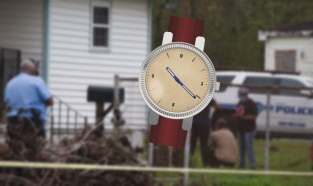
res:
10:21
